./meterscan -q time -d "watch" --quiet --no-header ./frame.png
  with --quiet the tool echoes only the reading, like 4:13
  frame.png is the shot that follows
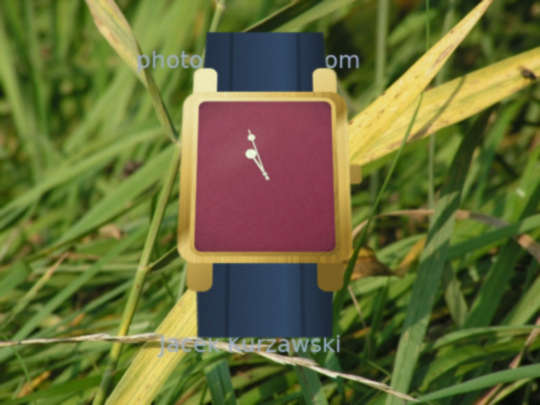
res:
10:57
